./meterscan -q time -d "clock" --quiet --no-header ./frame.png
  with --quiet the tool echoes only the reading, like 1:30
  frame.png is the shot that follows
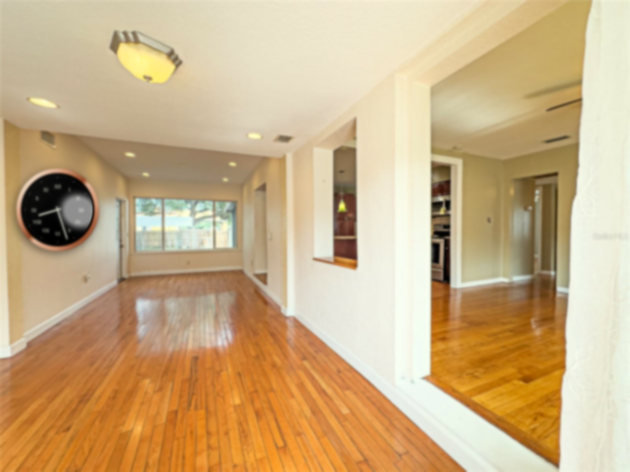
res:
8:27
